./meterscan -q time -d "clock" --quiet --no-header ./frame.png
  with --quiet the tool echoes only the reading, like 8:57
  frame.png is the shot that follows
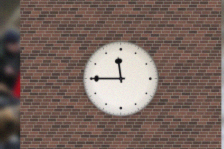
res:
11:45
